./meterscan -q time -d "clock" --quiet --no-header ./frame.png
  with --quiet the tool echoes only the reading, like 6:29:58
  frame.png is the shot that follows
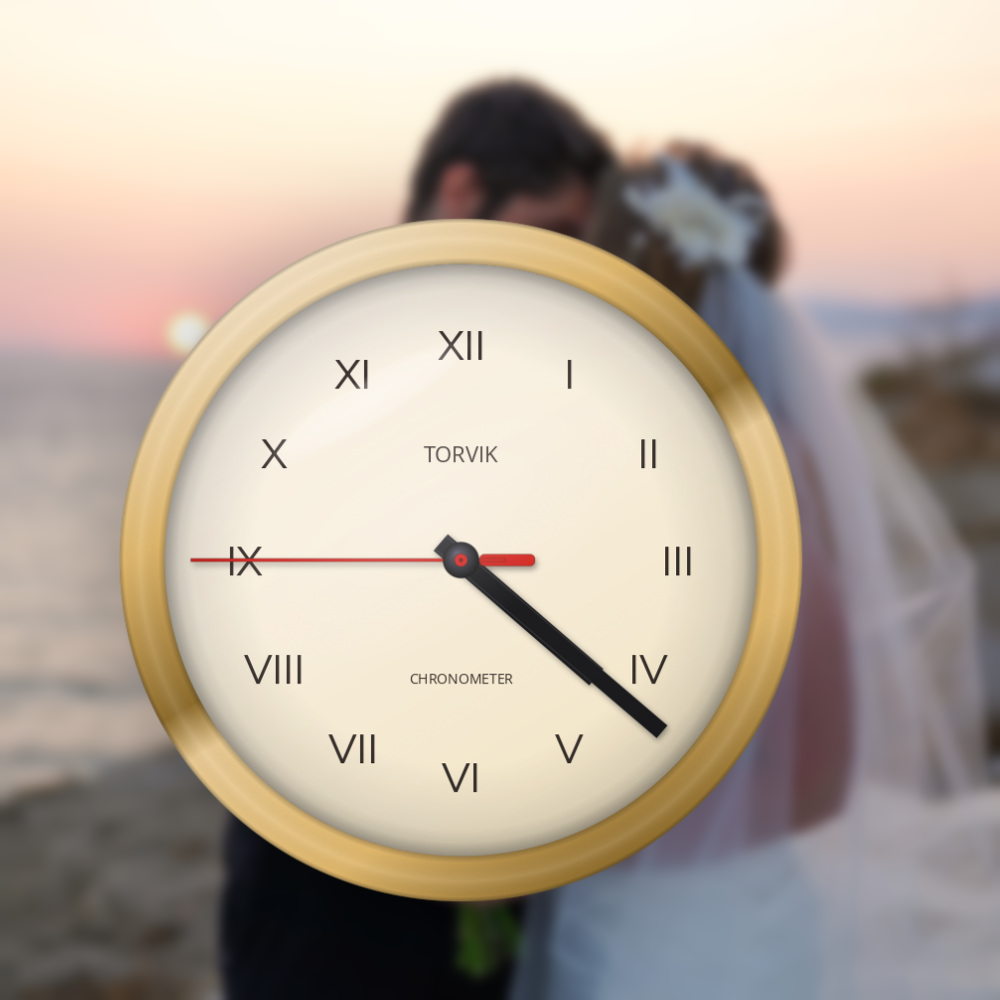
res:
4:21:45
